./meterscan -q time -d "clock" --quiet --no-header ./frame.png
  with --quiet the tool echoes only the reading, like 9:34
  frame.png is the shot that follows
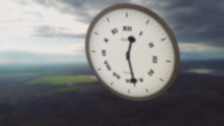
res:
12:28
